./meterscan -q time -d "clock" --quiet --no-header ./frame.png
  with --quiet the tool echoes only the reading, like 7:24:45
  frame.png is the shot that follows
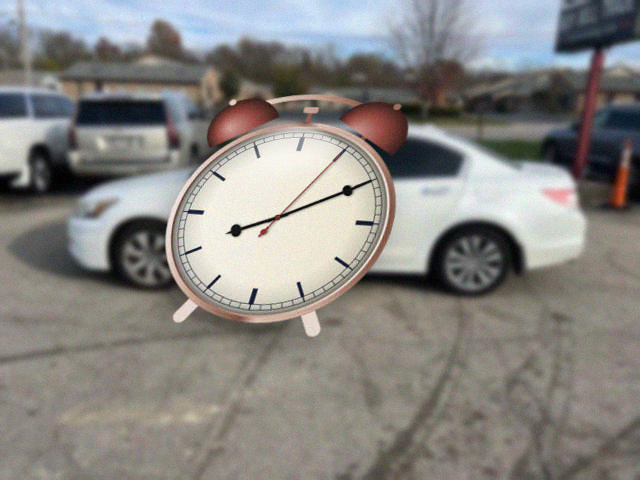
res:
8:10:05
